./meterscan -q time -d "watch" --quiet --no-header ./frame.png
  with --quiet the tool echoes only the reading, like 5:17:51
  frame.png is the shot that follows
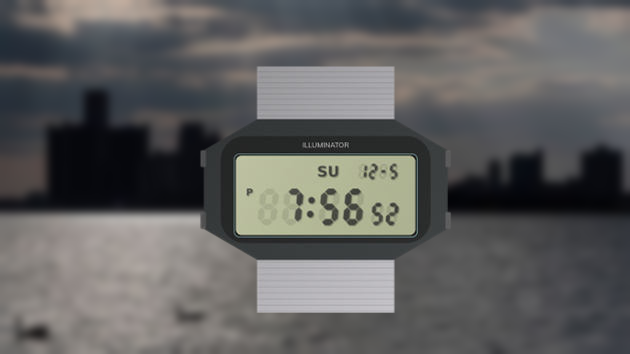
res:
7:56:52
